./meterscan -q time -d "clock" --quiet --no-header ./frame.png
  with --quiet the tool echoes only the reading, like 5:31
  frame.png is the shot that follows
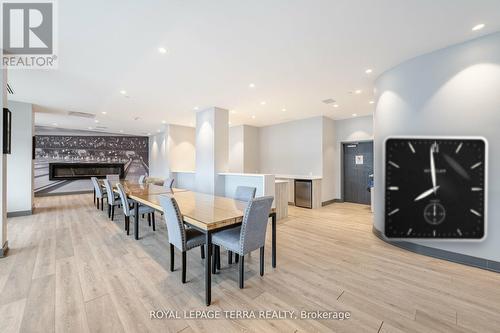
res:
7:59
